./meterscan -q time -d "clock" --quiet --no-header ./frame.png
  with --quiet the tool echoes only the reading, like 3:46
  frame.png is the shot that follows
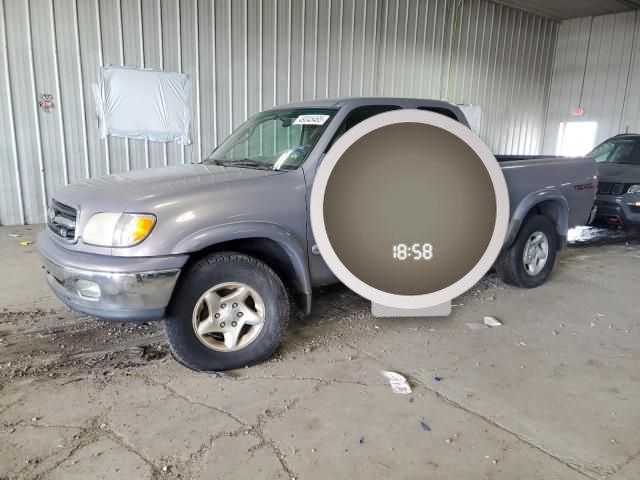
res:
18:58
